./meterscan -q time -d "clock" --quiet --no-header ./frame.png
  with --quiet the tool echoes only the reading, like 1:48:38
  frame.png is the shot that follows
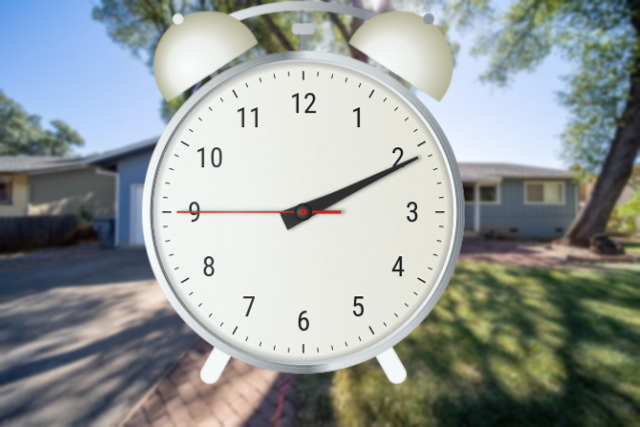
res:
2:10:45
